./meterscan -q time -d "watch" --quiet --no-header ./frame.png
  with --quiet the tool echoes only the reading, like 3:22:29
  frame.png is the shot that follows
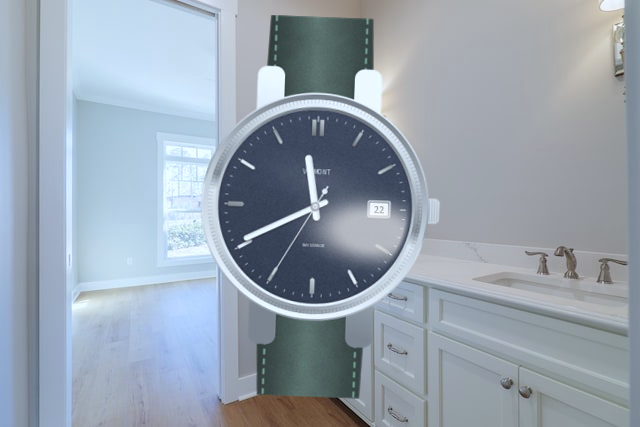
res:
11:40:35
